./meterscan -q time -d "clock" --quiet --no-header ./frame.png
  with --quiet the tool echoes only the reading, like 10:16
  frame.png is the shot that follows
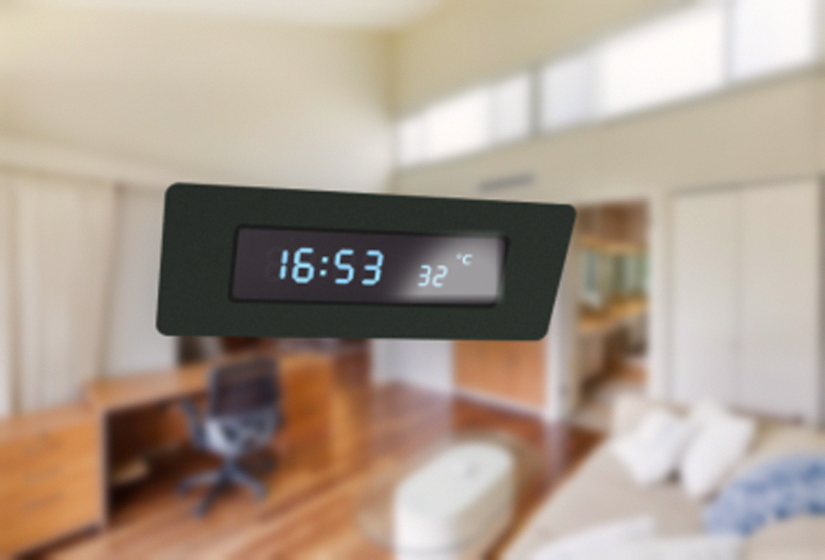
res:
16:53
